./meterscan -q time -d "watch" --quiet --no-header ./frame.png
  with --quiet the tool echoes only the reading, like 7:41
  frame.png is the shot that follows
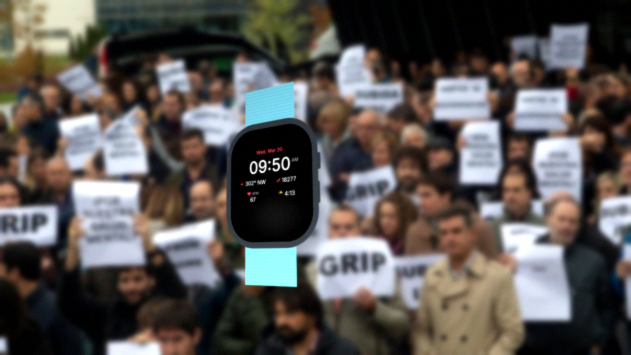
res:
9:50
